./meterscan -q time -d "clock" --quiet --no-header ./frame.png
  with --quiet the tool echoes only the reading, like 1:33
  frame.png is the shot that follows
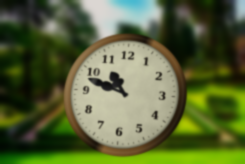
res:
10:48
